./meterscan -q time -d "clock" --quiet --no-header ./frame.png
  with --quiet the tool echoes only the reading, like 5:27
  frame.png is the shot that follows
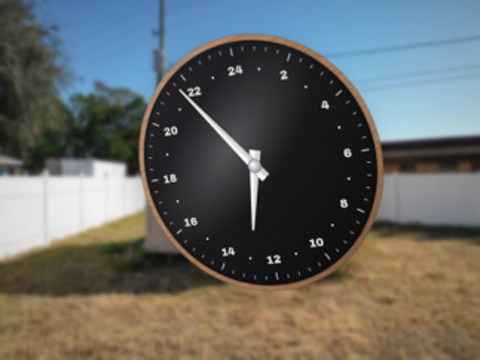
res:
12:54
